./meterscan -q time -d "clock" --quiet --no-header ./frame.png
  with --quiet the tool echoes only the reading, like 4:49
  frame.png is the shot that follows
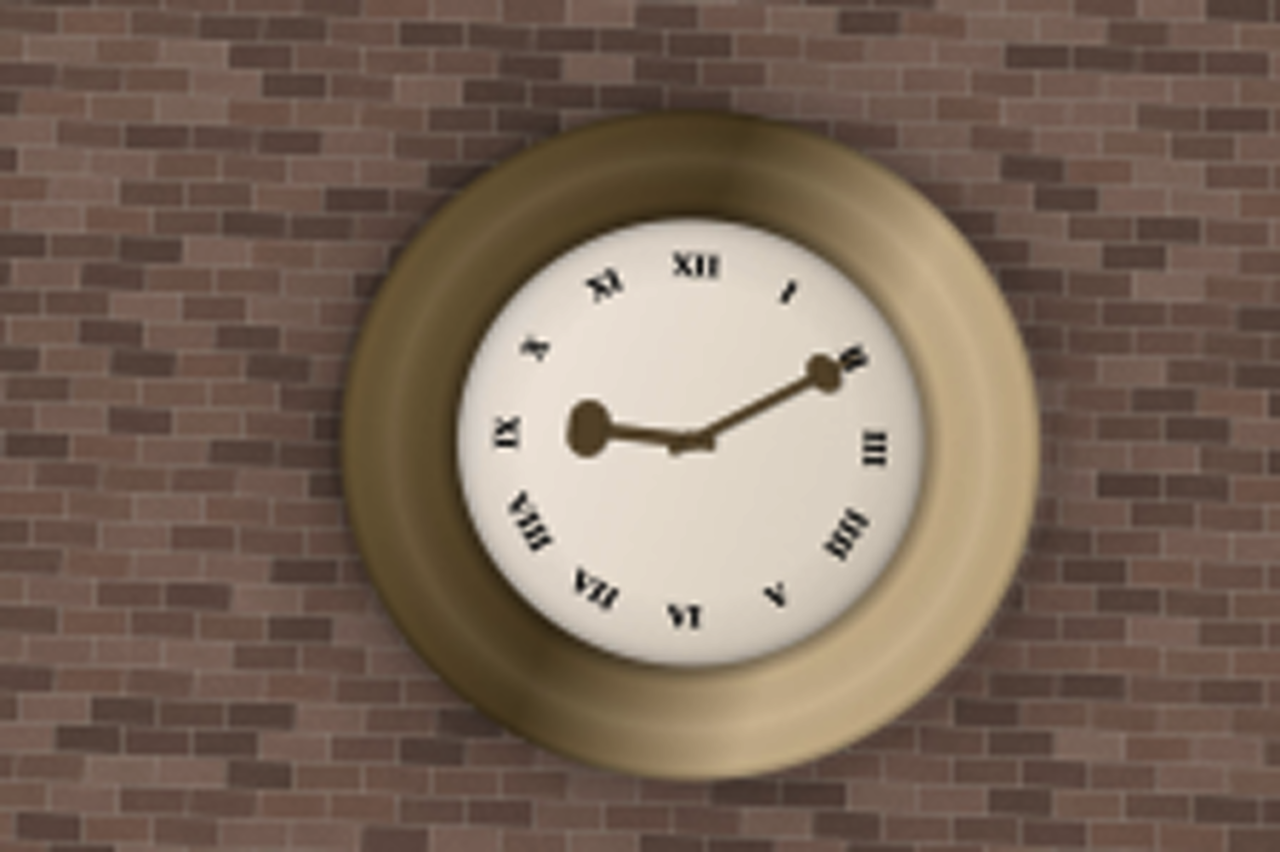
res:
9:10
